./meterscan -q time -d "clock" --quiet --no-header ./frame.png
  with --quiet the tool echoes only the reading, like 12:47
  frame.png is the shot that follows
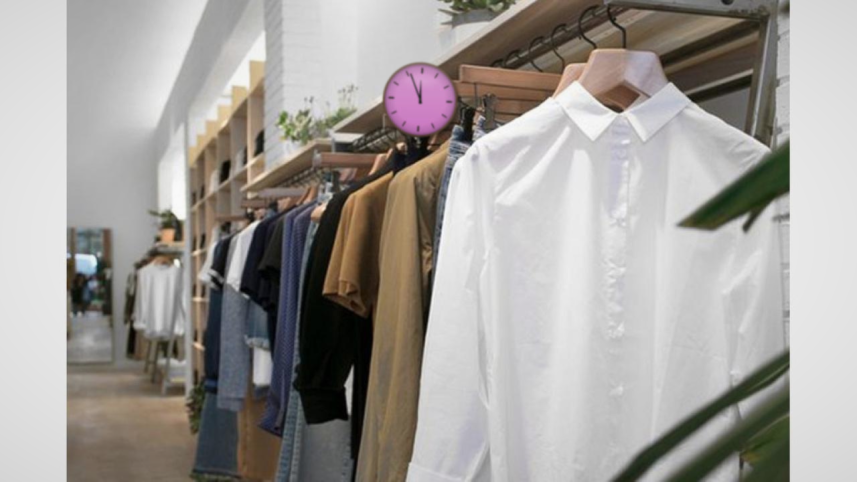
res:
11:56
